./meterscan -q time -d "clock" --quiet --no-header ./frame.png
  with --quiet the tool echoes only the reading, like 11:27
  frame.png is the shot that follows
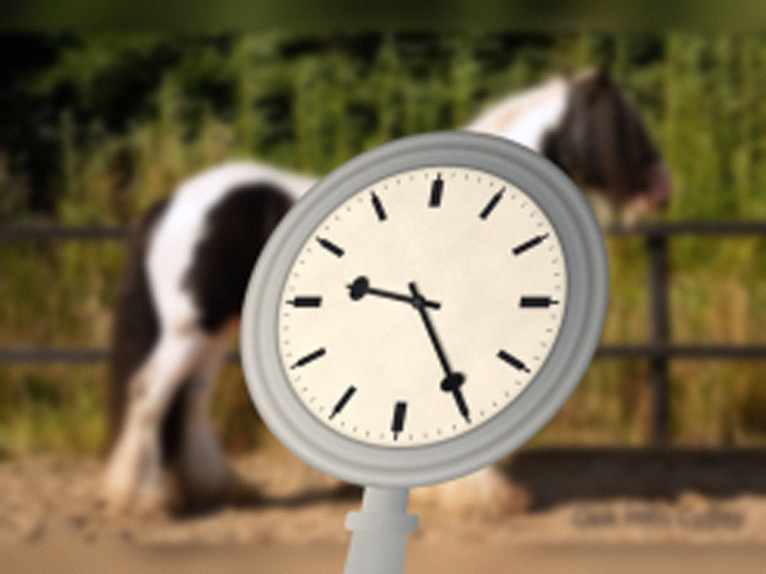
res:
9:25
